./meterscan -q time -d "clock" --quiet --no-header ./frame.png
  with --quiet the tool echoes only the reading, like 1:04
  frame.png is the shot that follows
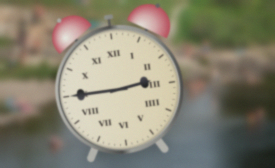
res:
2:45
